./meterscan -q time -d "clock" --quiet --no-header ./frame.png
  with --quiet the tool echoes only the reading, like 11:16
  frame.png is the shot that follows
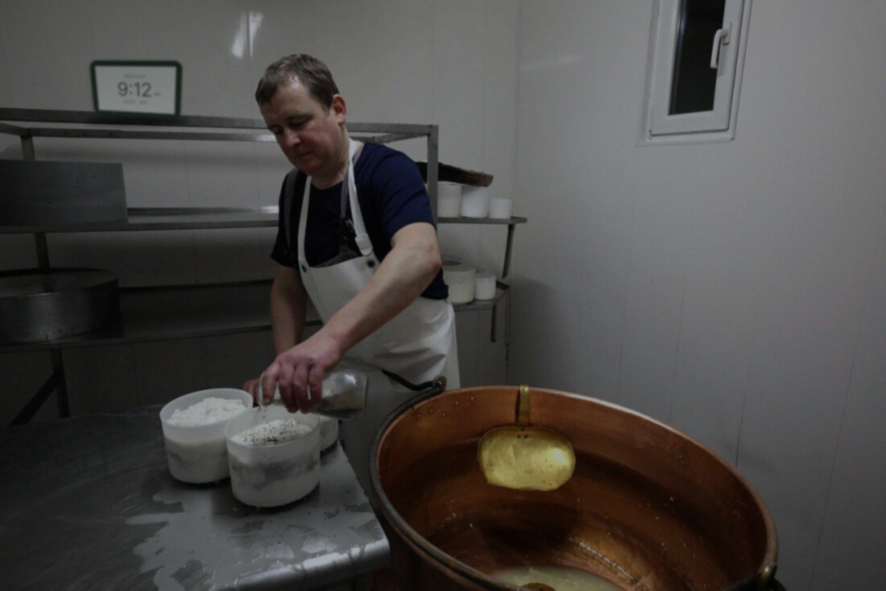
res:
9:12
